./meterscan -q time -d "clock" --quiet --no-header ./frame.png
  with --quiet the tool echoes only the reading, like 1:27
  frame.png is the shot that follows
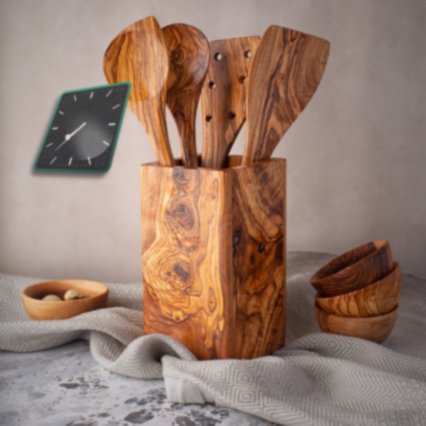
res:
7:37
